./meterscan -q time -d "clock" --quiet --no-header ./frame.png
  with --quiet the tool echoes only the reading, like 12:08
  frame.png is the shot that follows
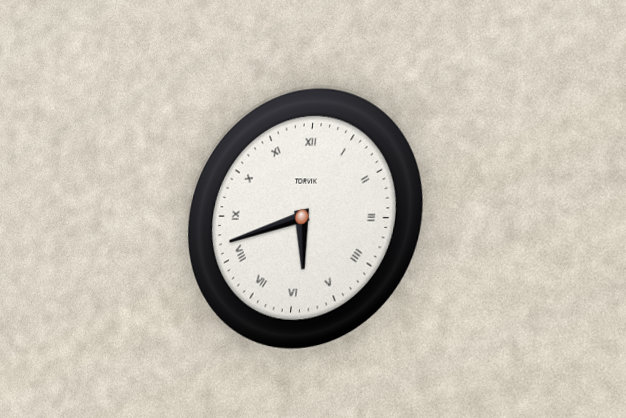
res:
5:42
